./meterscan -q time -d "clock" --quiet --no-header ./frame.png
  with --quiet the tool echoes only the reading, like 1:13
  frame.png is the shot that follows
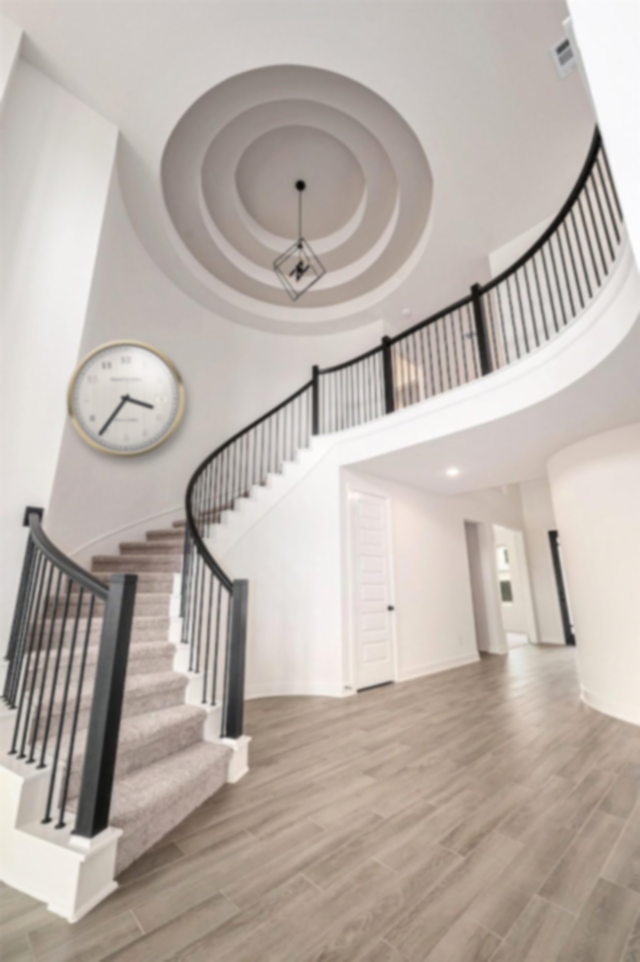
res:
3:36
